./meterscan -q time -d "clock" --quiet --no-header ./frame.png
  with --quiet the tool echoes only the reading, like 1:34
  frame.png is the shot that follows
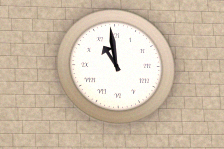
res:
10:59
